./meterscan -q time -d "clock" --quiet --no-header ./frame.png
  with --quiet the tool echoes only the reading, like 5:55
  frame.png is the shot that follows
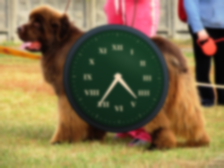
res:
4:36
